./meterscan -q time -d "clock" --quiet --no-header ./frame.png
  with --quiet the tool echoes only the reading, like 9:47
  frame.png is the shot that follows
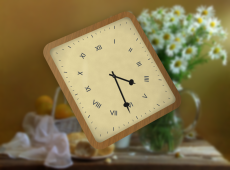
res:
4:31
